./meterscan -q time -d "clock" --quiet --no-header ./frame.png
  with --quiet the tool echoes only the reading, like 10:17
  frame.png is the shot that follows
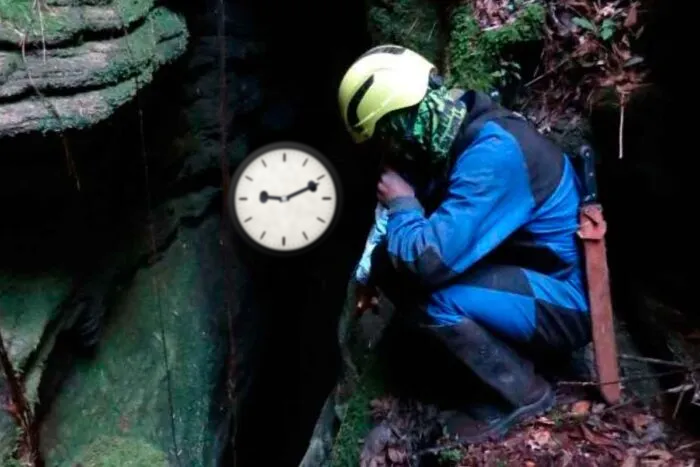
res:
9:11
